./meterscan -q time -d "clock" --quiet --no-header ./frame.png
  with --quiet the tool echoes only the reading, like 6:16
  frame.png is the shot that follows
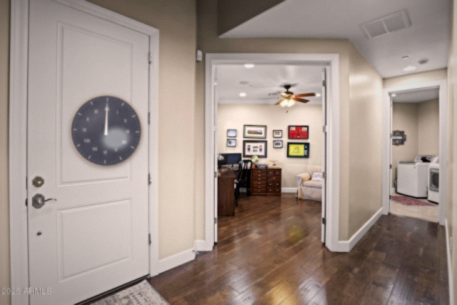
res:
12:00
